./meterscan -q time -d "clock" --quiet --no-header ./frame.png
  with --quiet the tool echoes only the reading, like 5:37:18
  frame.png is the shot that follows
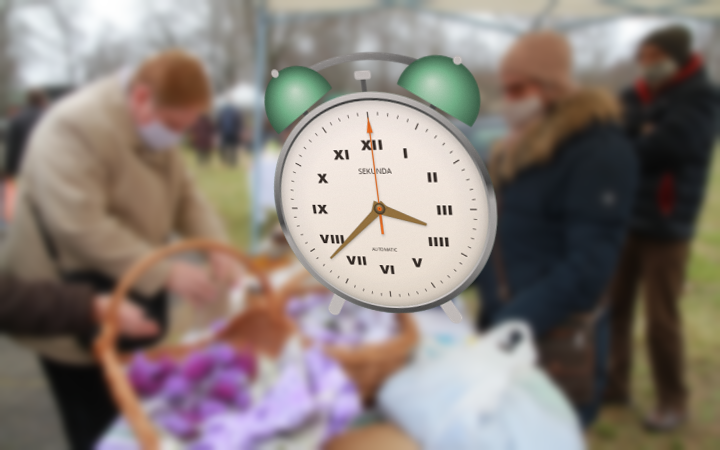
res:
3:38:00
